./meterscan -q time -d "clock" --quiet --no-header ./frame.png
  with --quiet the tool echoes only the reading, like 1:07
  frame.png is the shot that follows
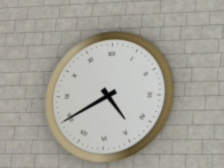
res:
4:40
